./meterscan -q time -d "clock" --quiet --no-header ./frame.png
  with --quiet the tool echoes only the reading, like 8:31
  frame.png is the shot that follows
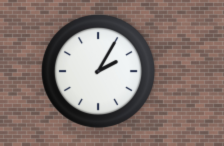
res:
2:05
